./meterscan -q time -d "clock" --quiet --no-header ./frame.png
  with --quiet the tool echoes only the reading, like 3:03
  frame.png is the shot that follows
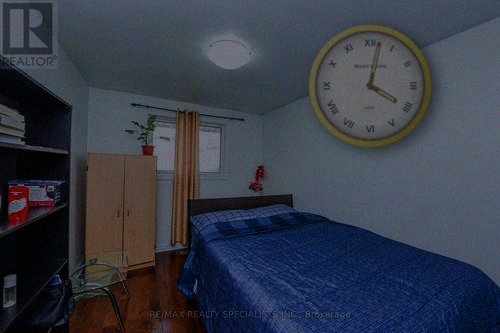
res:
4:02
